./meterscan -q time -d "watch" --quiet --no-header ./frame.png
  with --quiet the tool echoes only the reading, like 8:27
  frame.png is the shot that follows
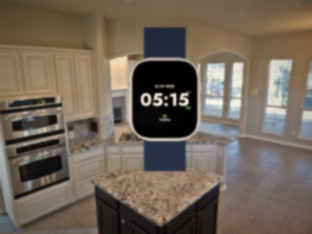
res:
5:15
